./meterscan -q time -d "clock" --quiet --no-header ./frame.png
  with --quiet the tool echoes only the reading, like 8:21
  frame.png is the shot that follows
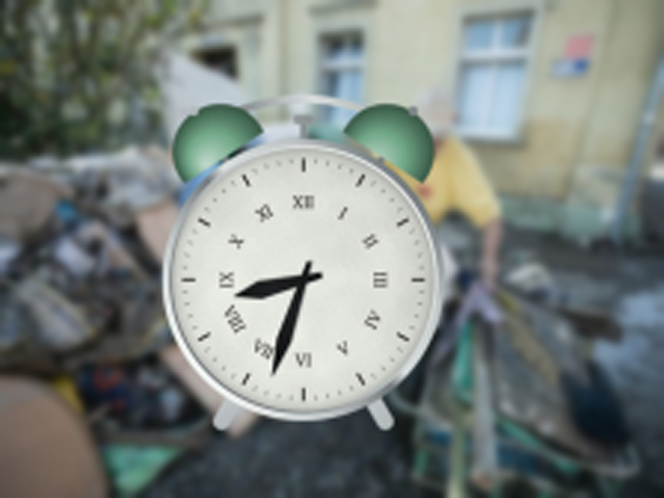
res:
8:33
